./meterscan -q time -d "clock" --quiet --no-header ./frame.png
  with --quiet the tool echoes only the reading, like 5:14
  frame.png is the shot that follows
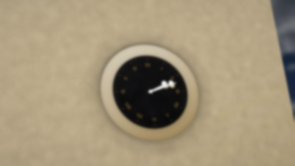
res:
2:12
